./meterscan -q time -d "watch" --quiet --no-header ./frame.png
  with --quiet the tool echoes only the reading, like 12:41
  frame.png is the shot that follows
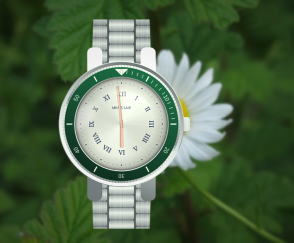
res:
5:59
